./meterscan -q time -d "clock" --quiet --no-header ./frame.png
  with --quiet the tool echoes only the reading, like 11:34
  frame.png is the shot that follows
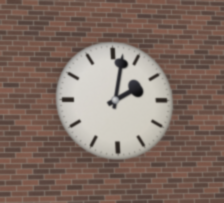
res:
2:02
